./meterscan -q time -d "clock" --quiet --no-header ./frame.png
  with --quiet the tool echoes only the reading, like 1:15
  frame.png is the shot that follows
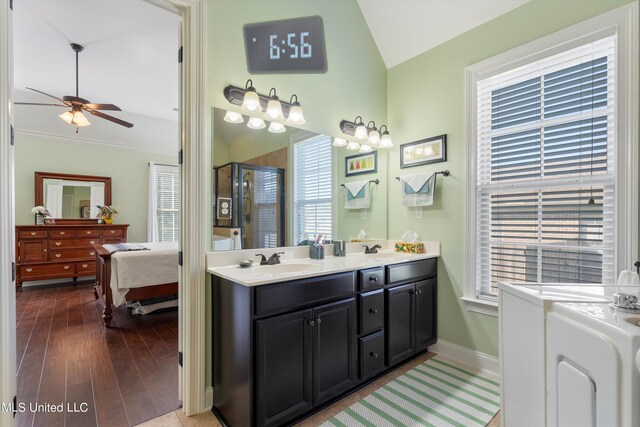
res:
6:56
